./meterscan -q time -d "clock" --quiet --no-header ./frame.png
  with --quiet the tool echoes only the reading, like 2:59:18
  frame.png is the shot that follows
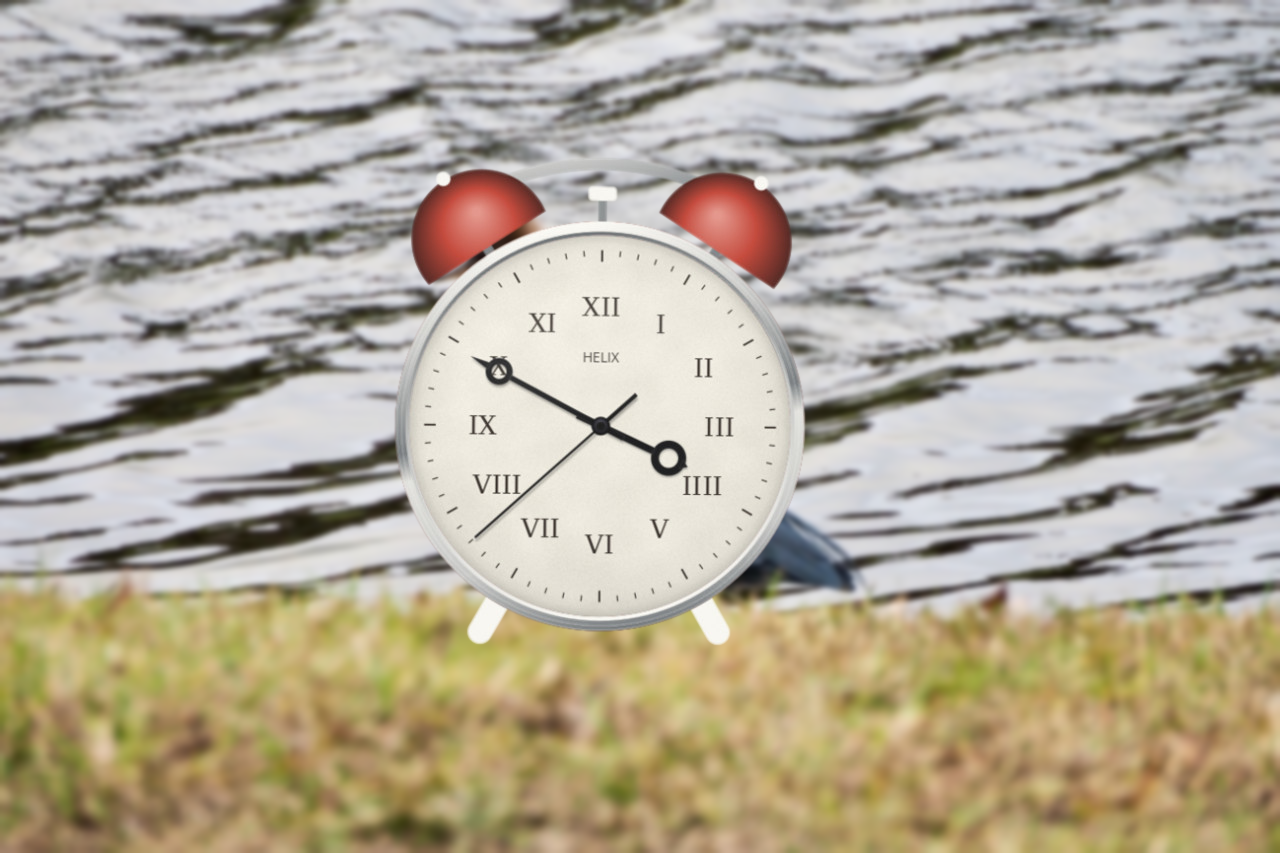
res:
3:49:38
